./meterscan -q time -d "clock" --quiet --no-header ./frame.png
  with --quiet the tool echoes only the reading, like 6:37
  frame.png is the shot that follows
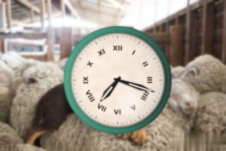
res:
7:18
